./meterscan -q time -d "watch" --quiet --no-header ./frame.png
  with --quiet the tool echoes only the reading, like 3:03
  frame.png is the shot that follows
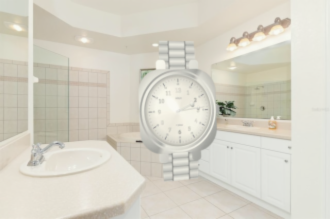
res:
2:14
